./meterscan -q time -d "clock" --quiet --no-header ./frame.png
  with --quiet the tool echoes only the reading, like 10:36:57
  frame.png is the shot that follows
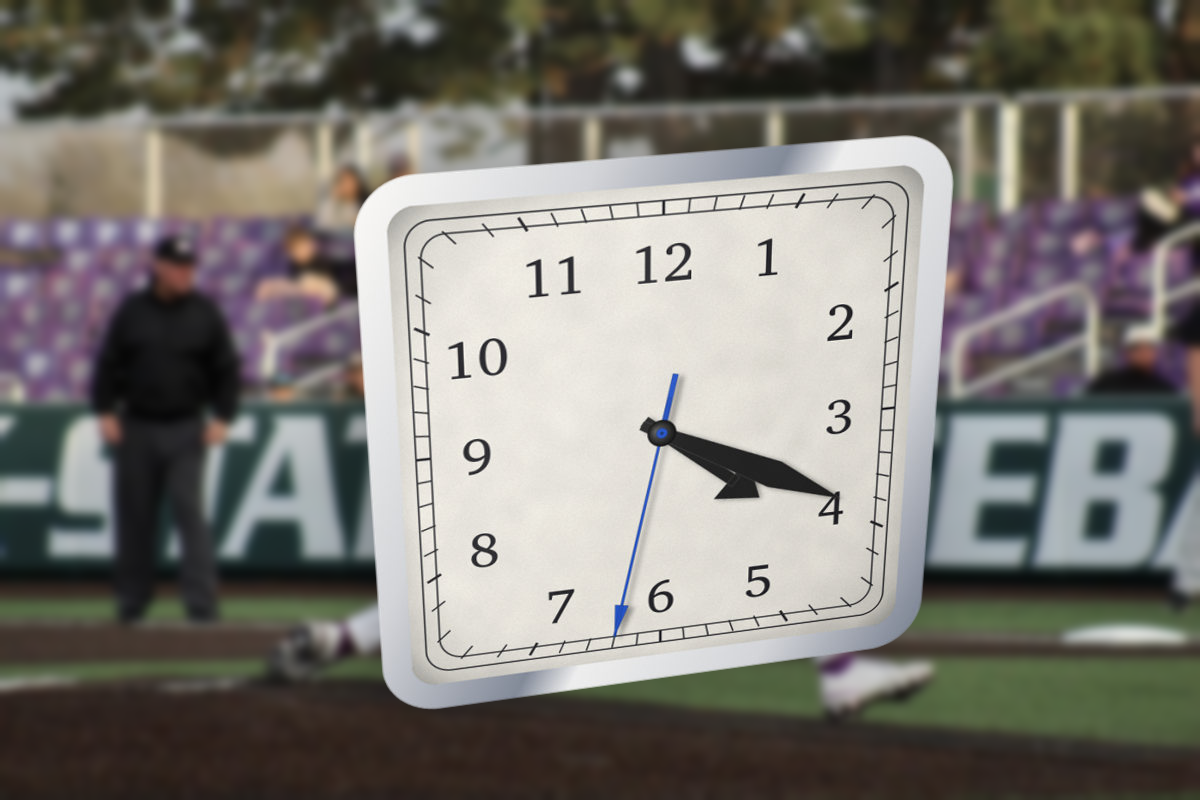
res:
4:19:32
